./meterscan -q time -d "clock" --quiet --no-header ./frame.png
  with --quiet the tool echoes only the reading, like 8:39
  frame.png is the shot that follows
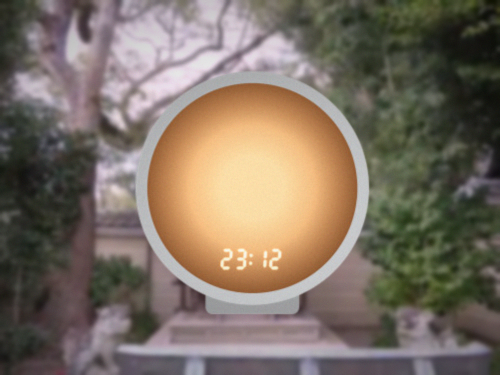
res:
23:12
